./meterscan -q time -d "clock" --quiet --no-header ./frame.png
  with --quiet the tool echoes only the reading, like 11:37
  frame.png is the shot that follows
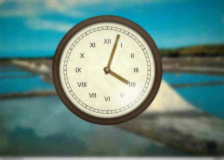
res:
4:03
